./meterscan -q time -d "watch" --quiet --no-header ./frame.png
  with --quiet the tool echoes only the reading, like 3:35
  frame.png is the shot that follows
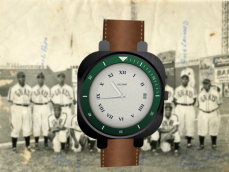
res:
10:44
